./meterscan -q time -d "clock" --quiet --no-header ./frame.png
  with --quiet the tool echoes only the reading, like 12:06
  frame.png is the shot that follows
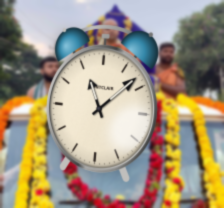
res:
11:08
